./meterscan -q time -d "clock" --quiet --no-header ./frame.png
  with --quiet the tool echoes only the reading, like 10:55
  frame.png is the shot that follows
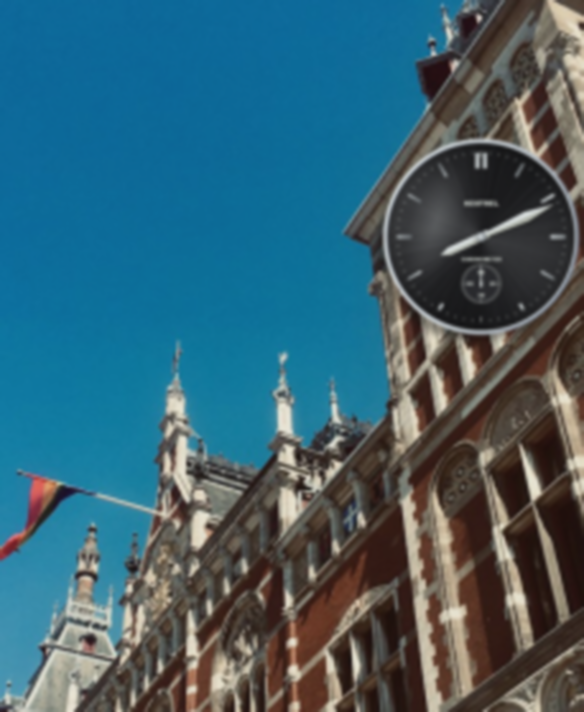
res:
8:11
